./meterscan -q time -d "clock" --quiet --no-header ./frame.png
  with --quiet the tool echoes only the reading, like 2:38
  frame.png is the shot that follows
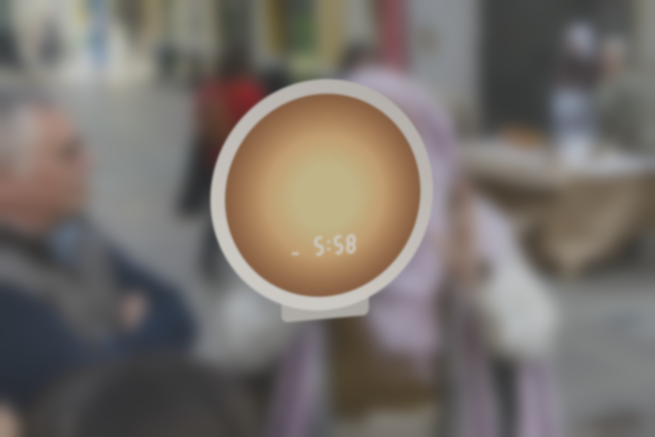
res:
5:58
